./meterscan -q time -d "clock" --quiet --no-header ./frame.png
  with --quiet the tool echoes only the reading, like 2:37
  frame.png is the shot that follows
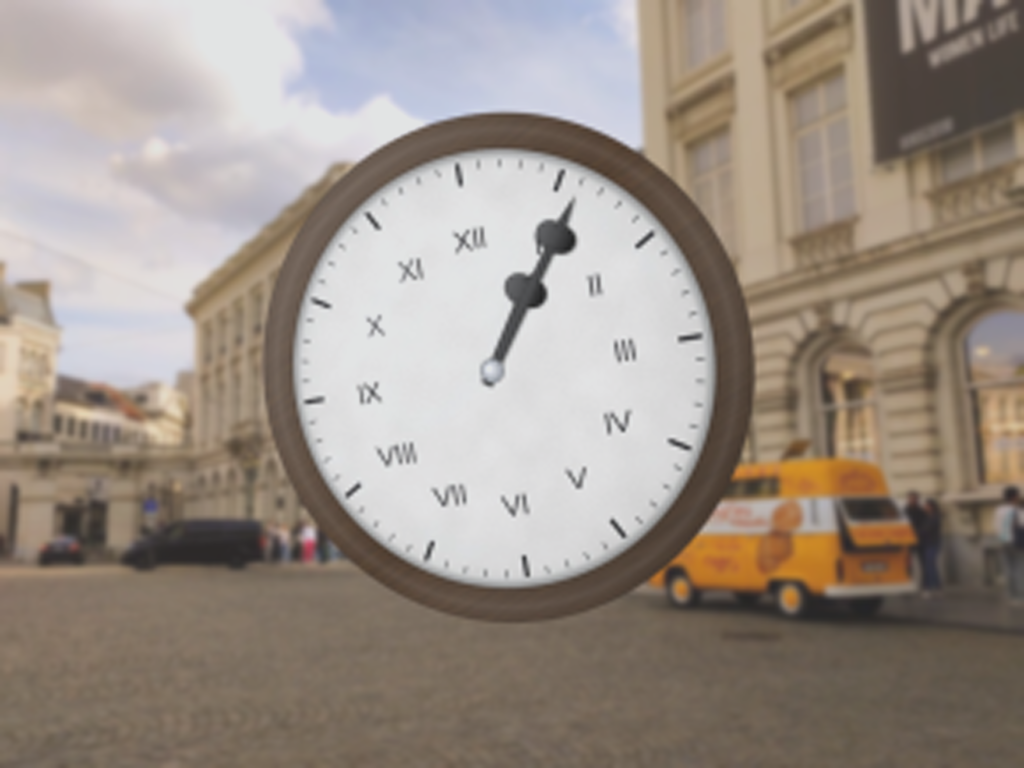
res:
1:06
